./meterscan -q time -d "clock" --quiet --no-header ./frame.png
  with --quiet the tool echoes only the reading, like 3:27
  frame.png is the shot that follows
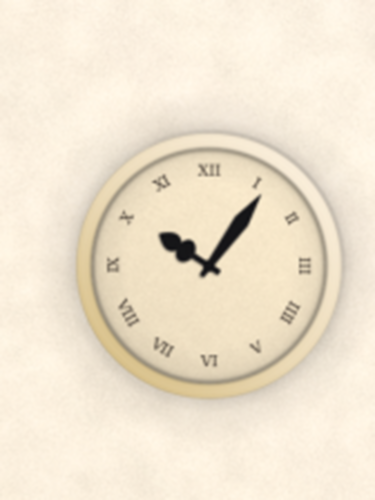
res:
10:06
